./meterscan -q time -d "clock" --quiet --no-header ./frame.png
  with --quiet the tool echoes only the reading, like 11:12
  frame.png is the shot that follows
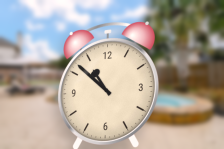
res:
10:52
